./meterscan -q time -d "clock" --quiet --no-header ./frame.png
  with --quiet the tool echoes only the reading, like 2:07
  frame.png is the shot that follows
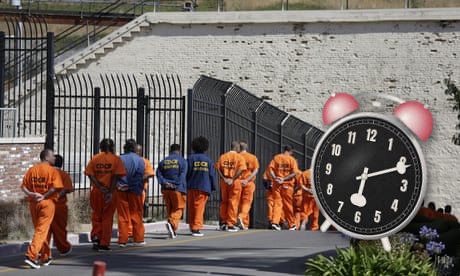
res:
6:11
